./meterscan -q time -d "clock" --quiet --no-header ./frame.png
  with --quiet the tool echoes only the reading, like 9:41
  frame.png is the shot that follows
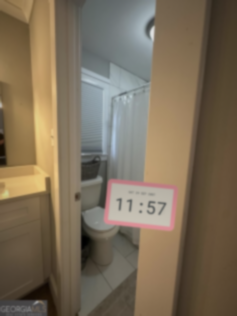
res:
11:57
